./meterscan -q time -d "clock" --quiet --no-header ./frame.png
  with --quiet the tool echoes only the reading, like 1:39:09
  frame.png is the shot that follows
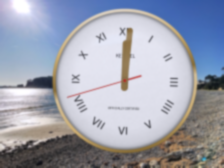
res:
12:00:42
